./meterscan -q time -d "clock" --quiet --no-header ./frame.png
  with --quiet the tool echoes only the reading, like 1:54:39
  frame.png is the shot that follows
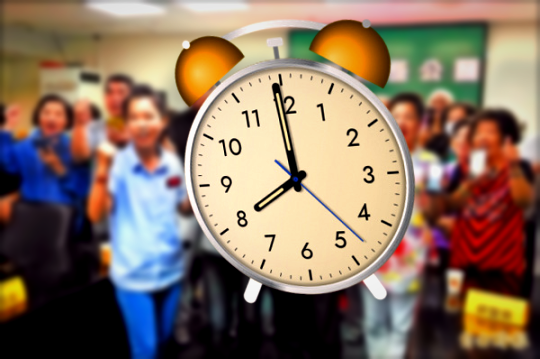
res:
7:59:23
